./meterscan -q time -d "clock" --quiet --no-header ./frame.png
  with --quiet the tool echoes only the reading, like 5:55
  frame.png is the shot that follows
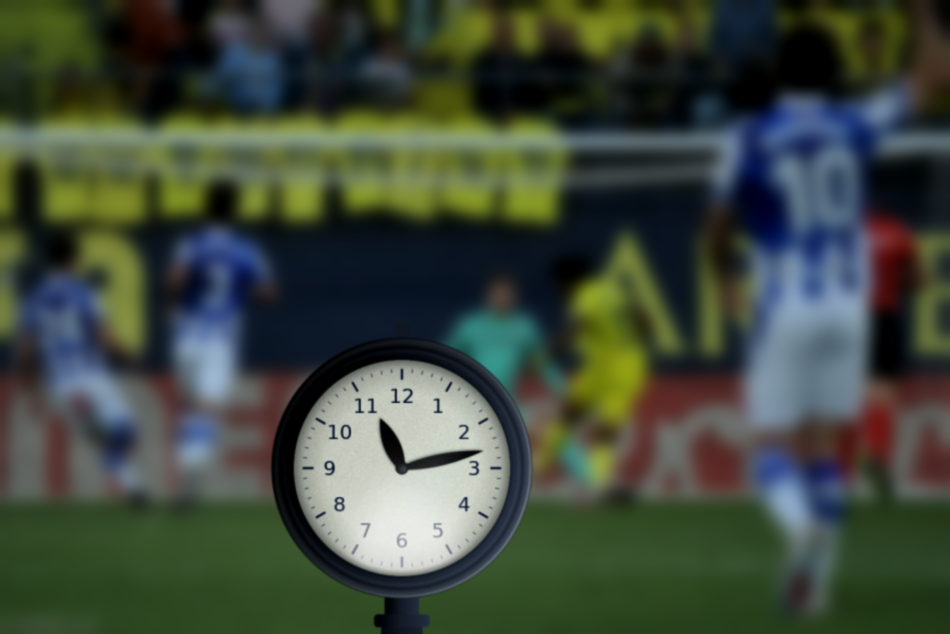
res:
11:13
